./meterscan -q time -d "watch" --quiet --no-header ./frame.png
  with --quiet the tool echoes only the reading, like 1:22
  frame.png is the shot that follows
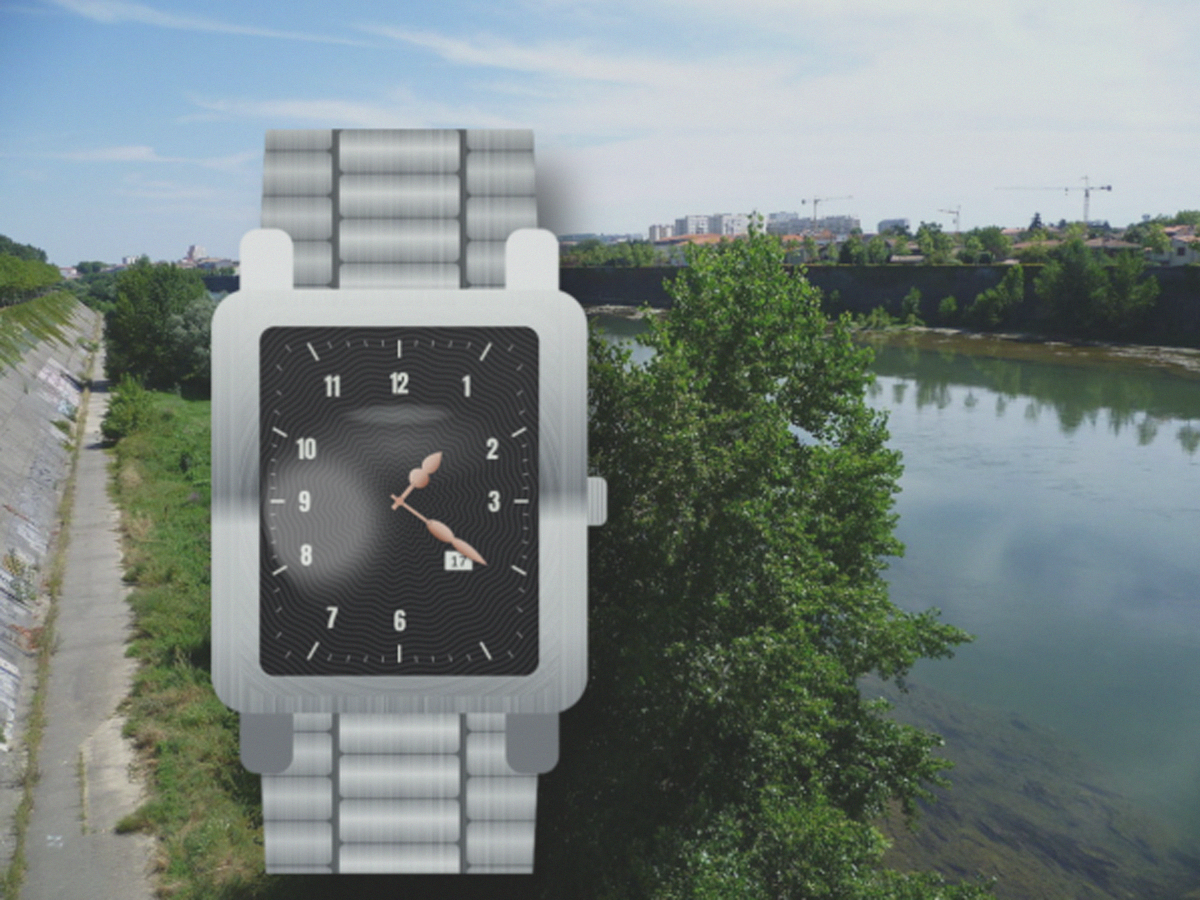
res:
1:21
